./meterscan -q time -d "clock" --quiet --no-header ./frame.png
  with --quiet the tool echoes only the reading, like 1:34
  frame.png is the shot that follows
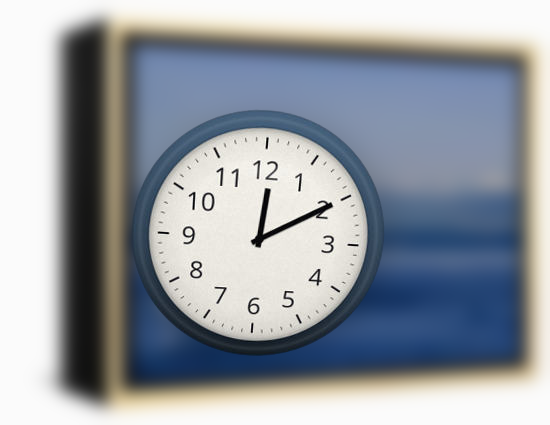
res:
12:10
